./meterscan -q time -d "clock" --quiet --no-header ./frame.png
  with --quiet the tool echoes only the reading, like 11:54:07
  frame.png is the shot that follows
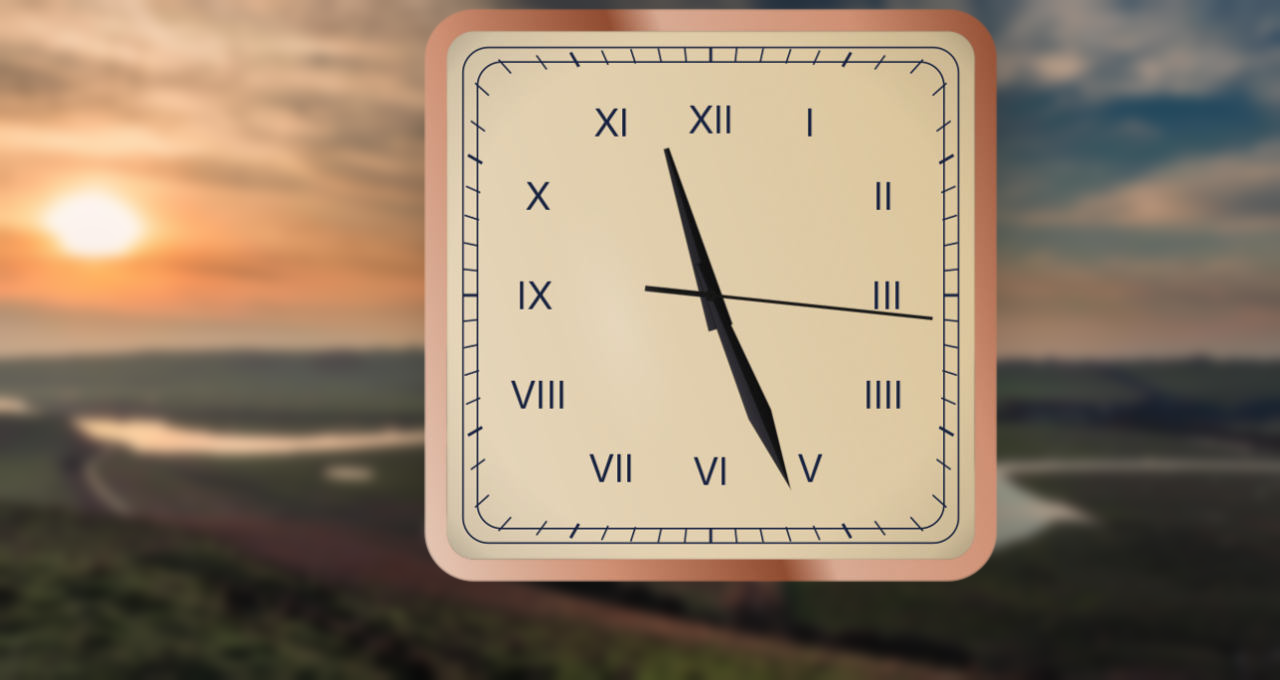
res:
11:26:16
